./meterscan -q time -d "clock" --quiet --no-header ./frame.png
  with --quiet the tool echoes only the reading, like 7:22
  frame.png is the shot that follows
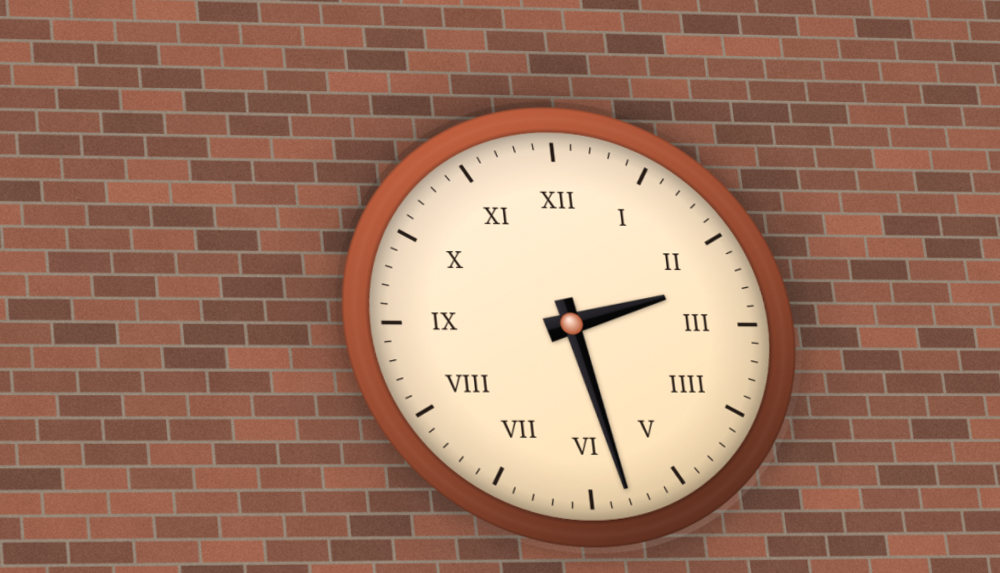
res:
2:28
